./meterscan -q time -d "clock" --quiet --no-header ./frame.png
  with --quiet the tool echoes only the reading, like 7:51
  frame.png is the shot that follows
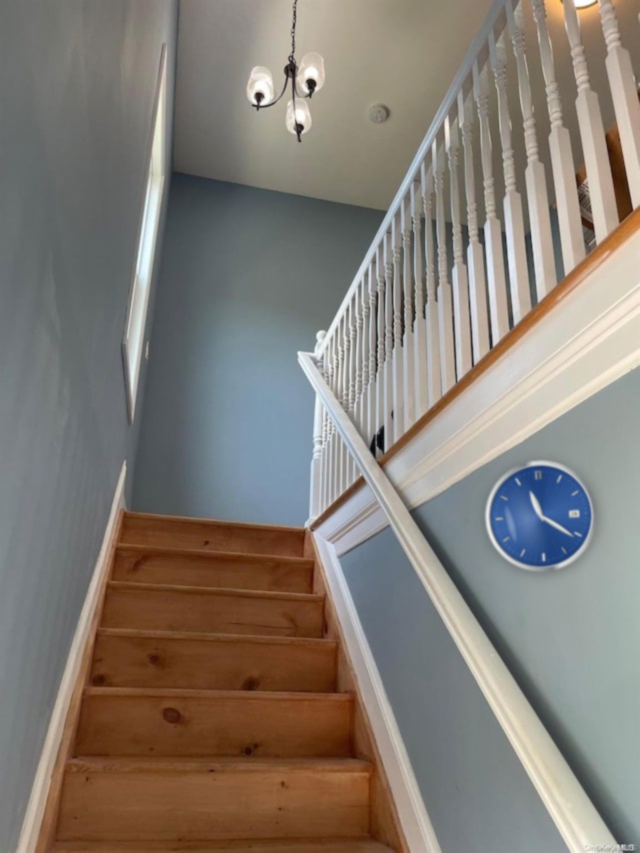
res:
11:21
